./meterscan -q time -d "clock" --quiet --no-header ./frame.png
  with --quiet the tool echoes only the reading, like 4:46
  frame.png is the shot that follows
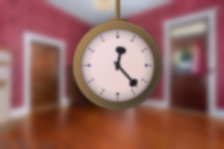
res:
12:23
